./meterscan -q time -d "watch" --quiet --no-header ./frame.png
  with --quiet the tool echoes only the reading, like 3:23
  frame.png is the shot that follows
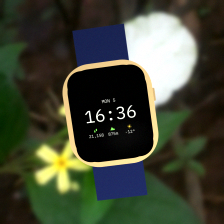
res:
16:36
